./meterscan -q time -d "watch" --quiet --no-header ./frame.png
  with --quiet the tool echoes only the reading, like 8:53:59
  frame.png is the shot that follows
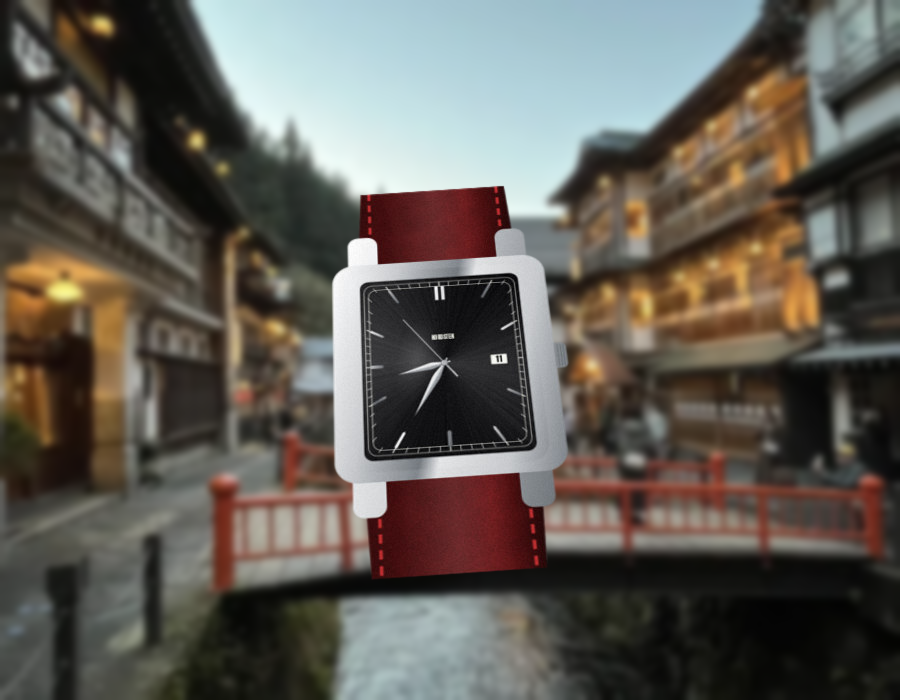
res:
8:34:54
